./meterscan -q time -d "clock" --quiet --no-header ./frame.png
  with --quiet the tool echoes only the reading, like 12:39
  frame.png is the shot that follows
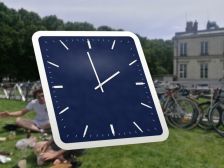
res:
1:59
